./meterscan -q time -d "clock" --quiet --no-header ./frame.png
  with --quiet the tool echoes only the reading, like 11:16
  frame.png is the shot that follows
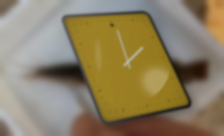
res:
2:01
